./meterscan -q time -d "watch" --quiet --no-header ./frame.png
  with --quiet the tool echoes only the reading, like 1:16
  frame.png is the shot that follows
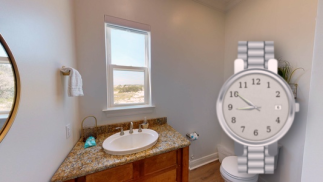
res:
8:51
